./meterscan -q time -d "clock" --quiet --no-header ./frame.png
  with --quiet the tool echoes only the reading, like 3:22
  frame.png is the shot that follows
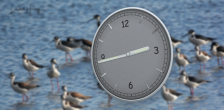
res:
2:44
